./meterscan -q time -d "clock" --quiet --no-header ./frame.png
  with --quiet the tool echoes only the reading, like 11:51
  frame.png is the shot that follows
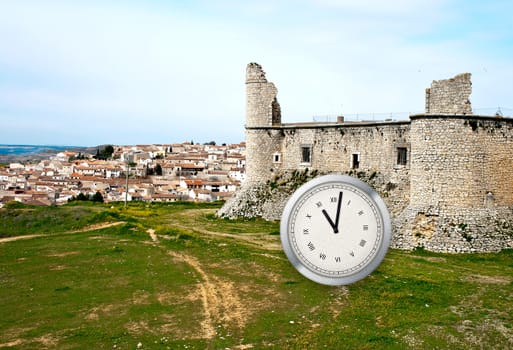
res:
11:02
